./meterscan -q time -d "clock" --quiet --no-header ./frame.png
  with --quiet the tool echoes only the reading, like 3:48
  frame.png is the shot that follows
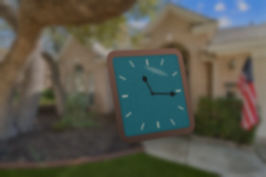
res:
11:16
